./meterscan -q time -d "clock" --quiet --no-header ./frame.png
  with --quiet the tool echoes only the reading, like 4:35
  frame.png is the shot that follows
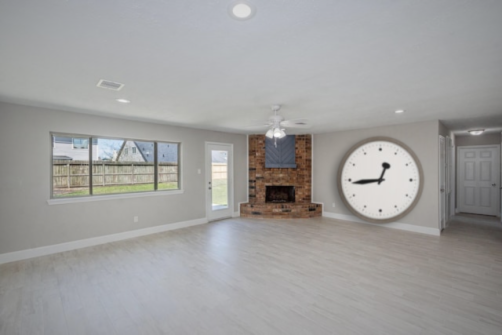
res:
12:44
